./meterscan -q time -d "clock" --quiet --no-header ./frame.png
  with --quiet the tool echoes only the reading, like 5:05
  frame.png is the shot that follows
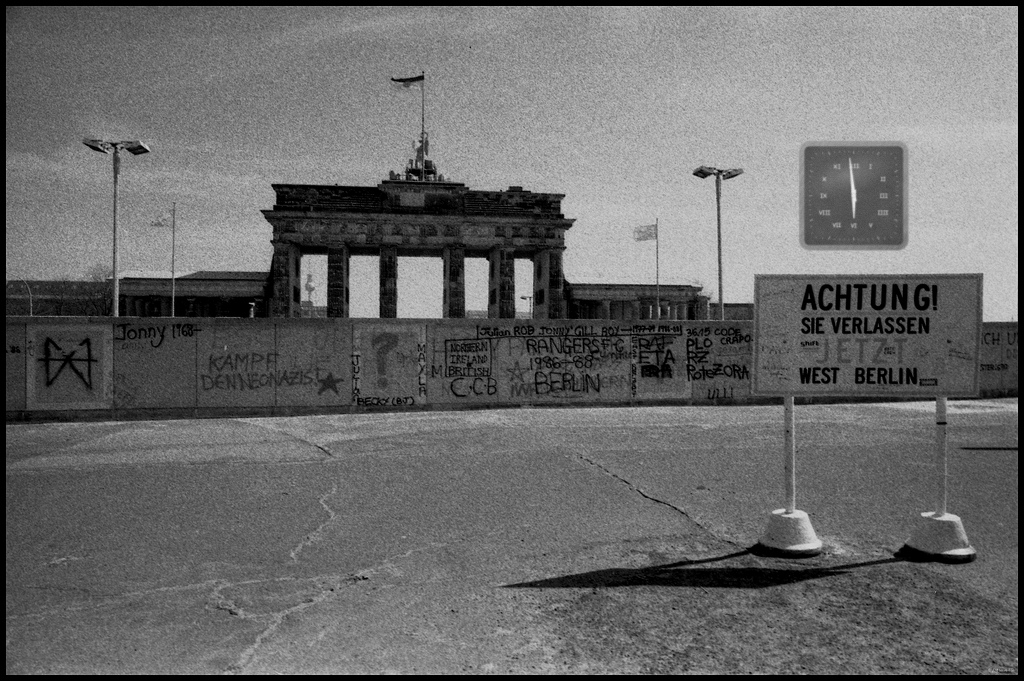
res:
5:59
